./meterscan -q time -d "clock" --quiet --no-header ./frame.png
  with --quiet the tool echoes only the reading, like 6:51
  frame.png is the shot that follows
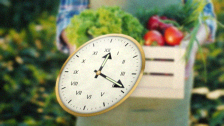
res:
12:19
